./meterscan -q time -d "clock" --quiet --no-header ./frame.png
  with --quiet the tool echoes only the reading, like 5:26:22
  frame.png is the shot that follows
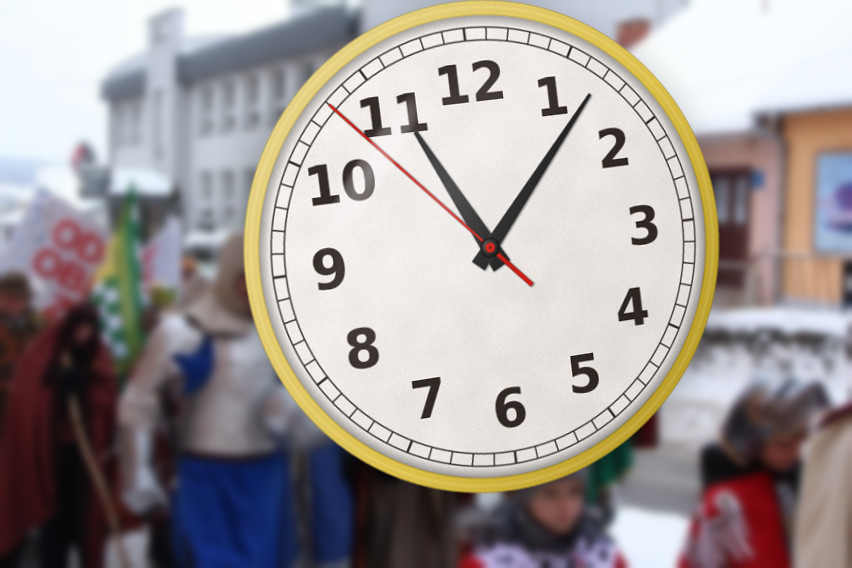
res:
11:06:53
